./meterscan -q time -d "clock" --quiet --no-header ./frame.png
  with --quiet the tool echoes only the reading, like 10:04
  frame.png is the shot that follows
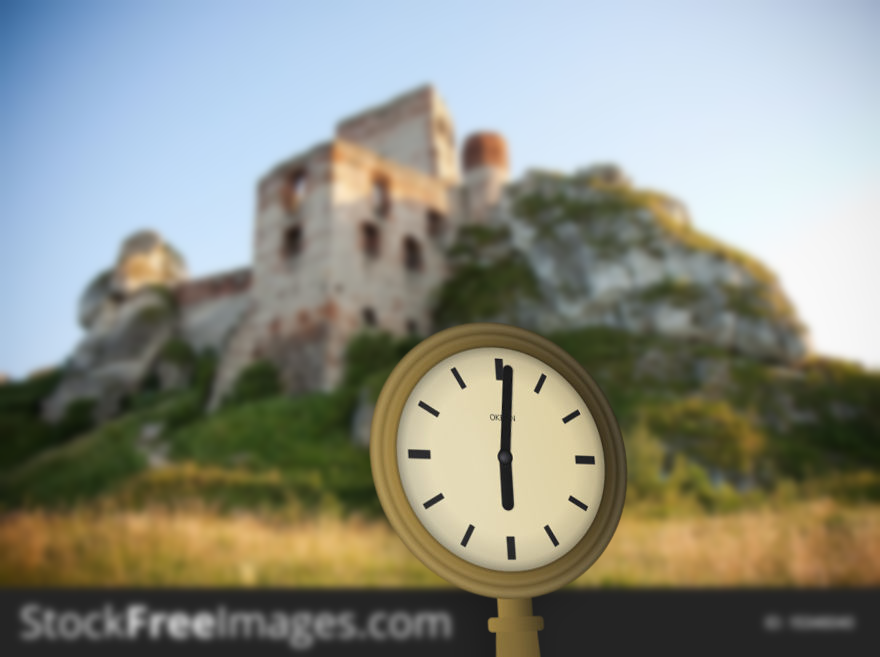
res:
6:01
